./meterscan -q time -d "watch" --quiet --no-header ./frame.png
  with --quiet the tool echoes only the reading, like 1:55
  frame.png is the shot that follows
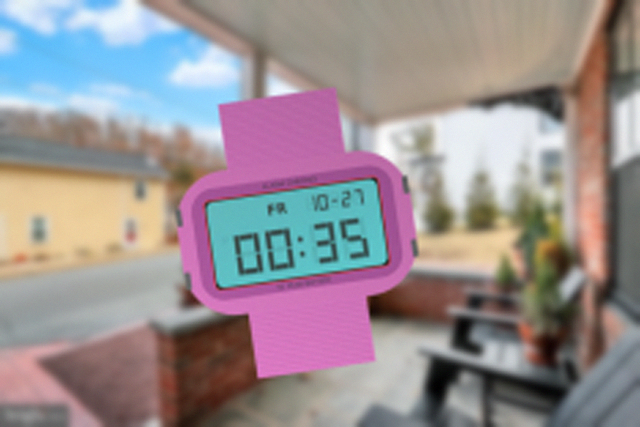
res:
0:35
